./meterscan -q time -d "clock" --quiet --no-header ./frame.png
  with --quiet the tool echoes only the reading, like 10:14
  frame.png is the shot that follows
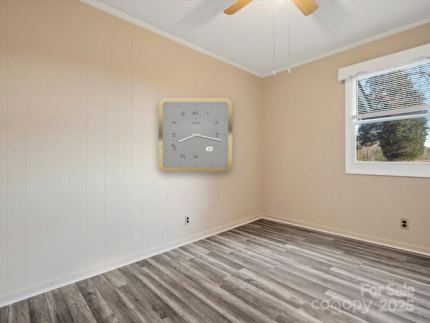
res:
8:17
